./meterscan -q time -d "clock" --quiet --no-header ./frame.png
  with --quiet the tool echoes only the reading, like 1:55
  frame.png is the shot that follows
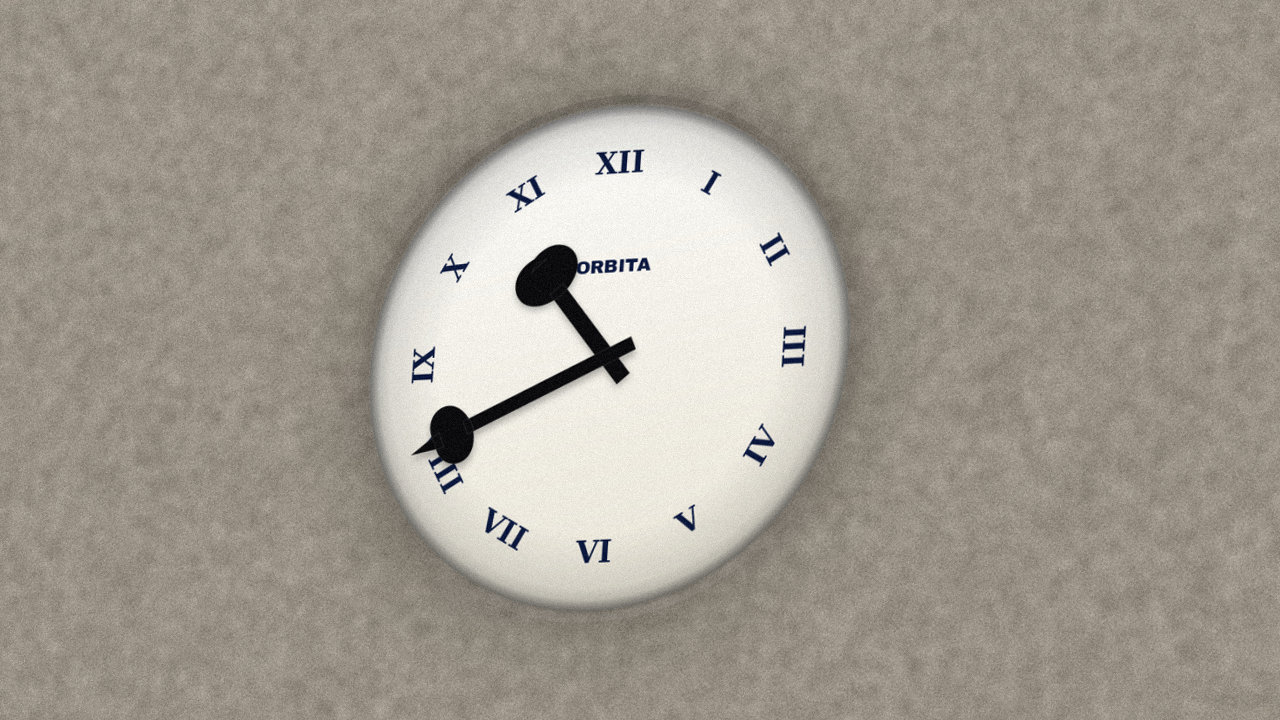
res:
10:41
